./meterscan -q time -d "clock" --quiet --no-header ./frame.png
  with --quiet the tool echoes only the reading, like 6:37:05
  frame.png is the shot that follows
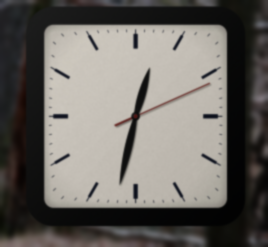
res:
12:32:11
